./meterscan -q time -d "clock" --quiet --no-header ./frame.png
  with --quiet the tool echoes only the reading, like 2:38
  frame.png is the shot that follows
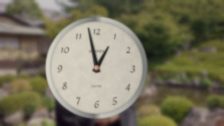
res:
12:58
